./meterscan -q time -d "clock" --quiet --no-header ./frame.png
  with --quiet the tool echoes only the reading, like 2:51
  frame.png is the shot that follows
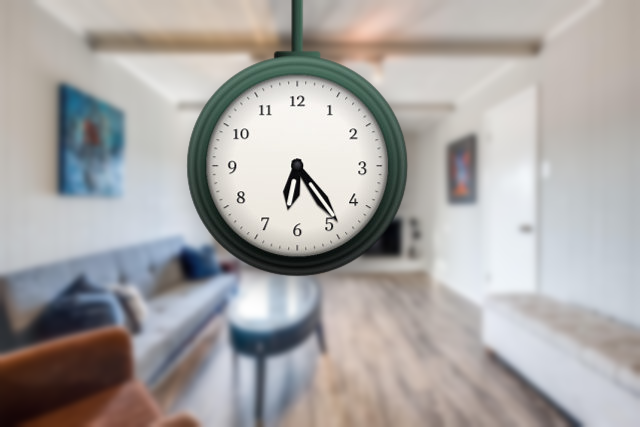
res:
6:24
